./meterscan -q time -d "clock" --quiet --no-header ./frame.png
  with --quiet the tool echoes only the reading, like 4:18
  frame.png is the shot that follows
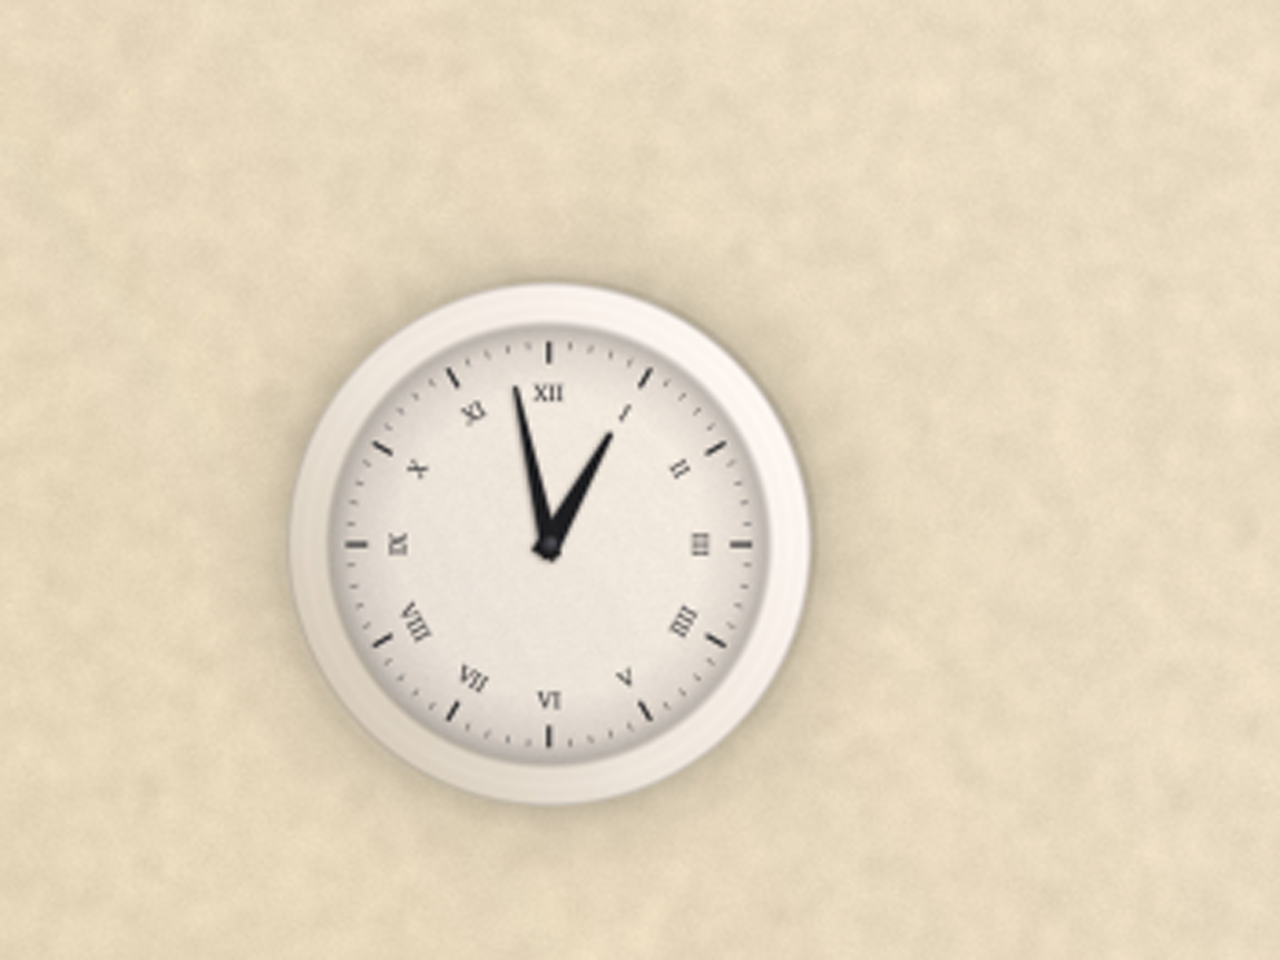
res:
12:58
